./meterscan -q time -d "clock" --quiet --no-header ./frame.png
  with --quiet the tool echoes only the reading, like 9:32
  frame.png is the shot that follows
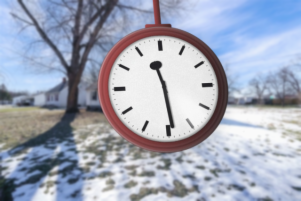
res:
11:29
